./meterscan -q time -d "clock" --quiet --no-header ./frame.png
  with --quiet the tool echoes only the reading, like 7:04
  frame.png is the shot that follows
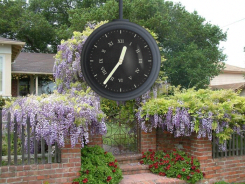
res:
12:36
